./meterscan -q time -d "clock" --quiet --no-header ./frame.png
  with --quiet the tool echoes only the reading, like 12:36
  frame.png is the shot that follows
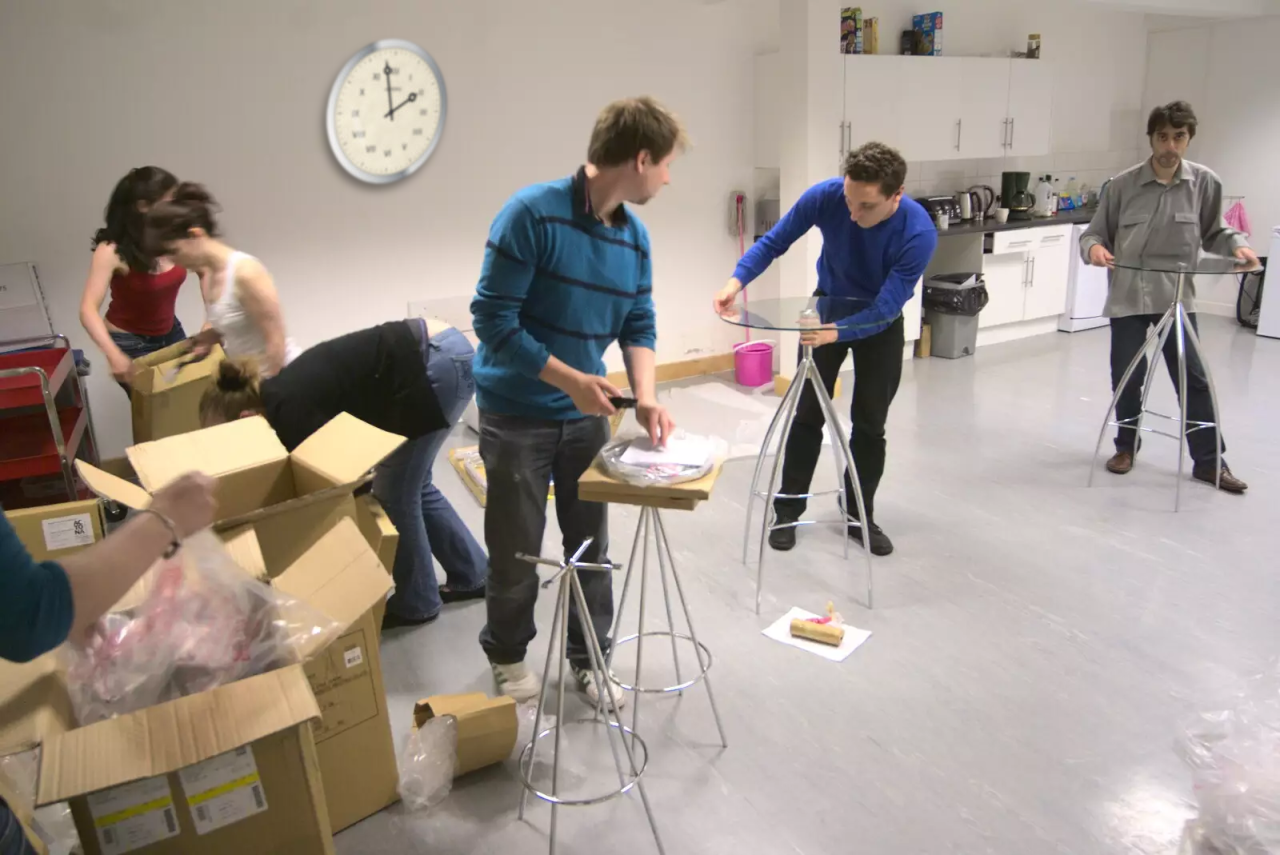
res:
1:58
